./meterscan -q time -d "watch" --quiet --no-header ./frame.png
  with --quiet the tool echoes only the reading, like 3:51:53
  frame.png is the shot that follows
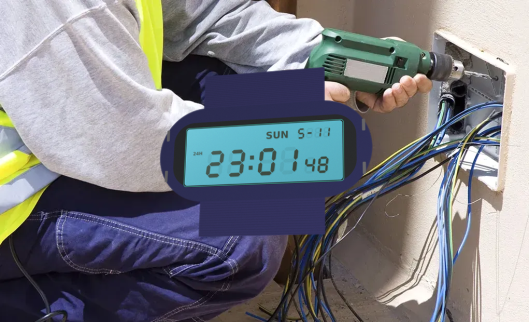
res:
23:01:48
